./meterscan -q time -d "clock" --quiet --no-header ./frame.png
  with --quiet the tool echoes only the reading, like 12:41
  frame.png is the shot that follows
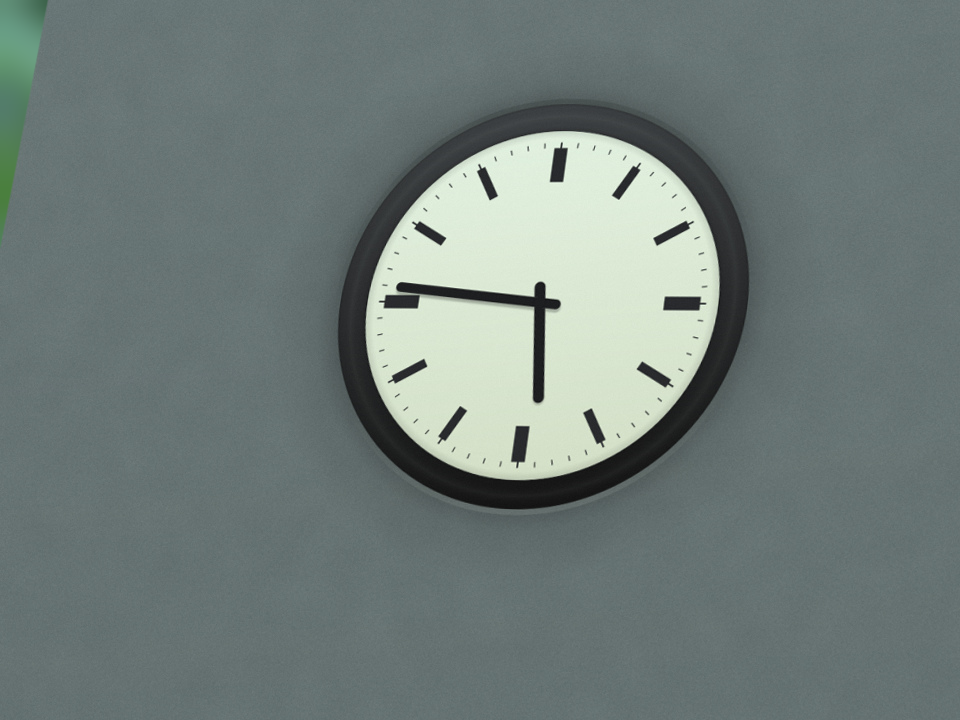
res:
5:46
